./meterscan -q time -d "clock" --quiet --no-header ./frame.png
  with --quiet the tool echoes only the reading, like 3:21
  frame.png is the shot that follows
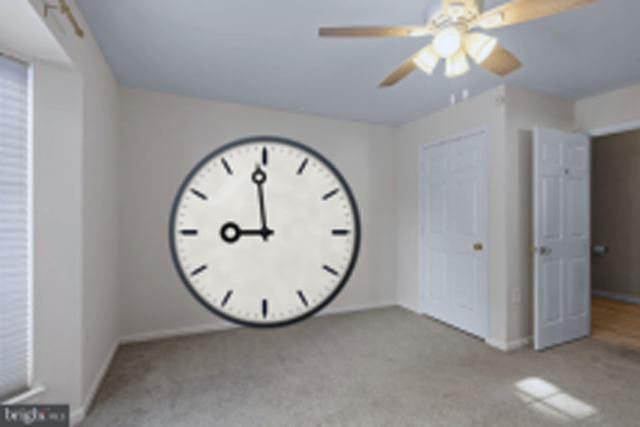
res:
8:59
